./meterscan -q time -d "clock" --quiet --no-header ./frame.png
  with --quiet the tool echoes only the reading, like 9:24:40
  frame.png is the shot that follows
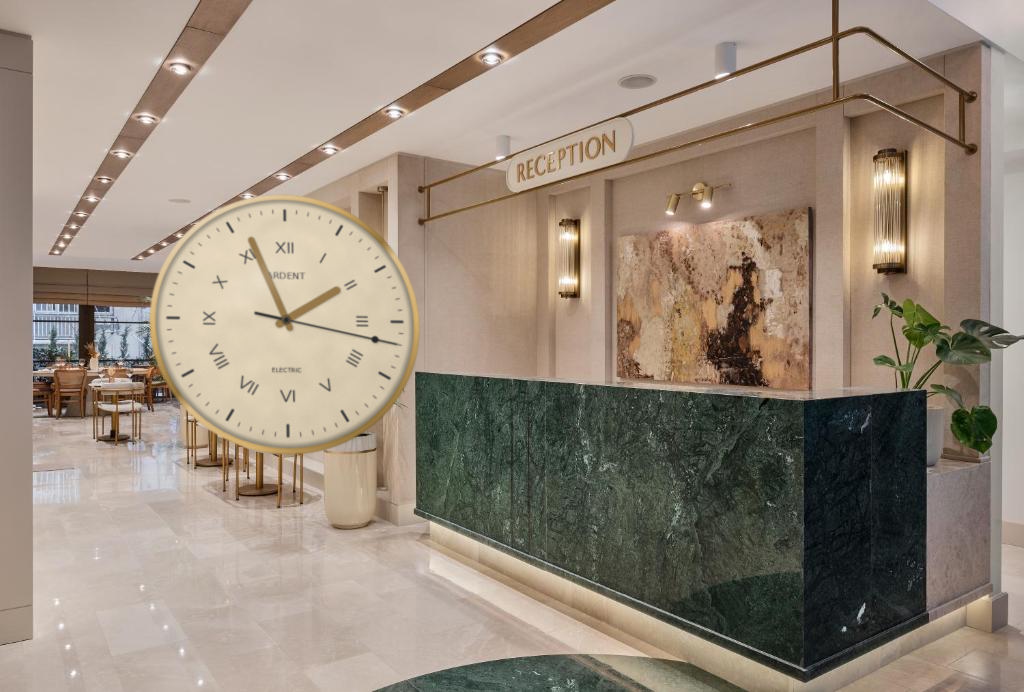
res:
1:56:17
